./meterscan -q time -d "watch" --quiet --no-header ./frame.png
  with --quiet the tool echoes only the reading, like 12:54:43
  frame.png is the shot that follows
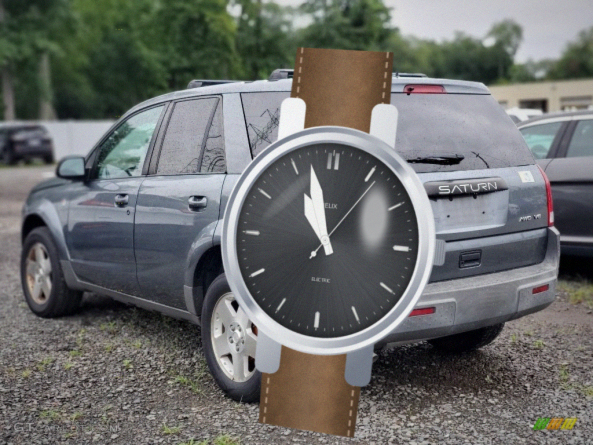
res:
10:57:06
